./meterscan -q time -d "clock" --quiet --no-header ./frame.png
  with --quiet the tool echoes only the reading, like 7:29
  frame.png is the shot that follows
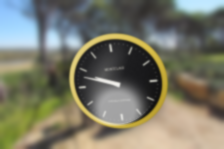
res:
9:48
